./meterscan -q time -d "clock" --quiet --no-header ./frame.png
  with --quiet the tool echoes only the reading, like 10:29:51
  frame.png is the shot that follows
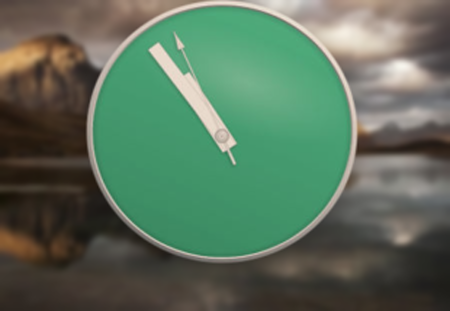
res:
10:53:56
